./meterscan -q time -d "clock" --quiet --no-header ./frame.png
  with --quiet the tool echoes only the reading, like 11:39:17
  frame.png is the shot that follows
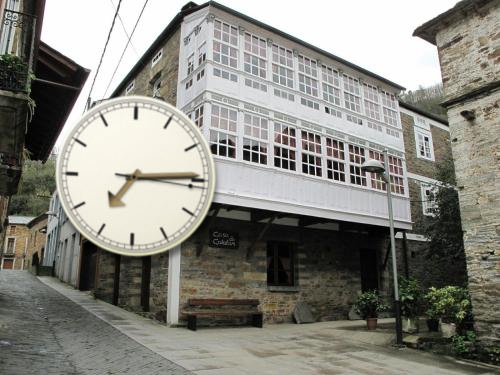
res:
7:14:16
